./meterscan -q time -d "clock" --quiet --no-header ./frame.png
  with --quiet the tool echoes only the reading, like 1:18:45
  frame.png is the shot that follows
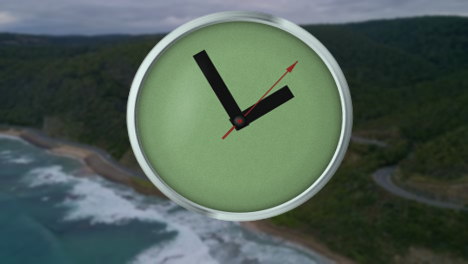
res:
1:55:07
